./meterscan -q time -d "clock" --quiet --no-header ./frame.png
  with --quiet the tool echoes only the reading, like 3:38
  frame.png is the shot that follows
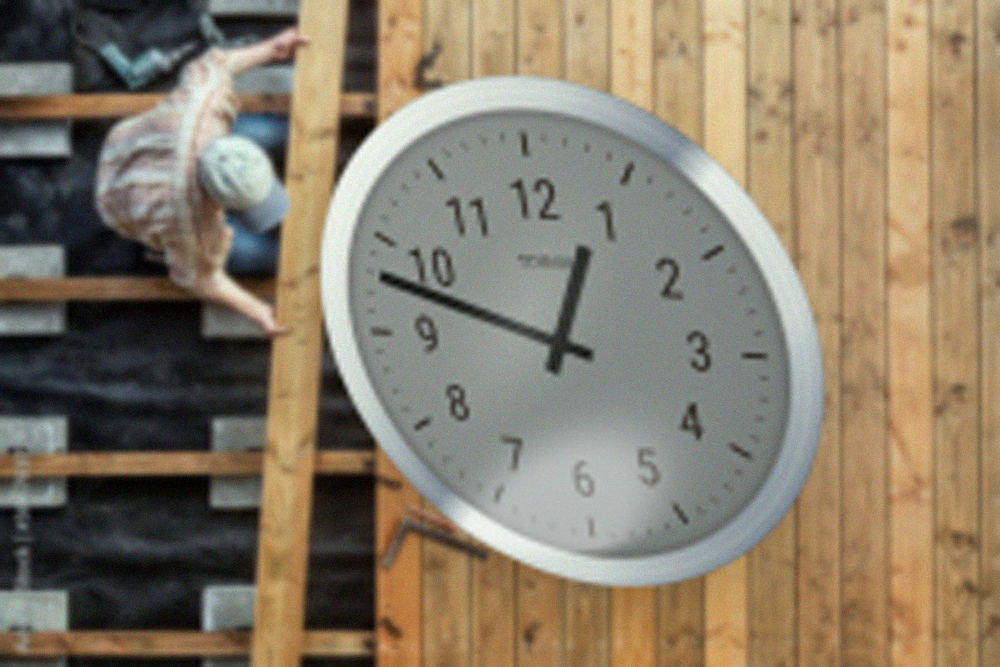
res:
12:48
